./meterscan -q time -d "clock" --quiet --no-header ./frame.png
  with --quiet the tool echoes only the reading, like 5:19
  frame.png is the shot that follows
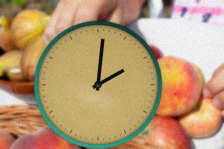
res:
2:01
